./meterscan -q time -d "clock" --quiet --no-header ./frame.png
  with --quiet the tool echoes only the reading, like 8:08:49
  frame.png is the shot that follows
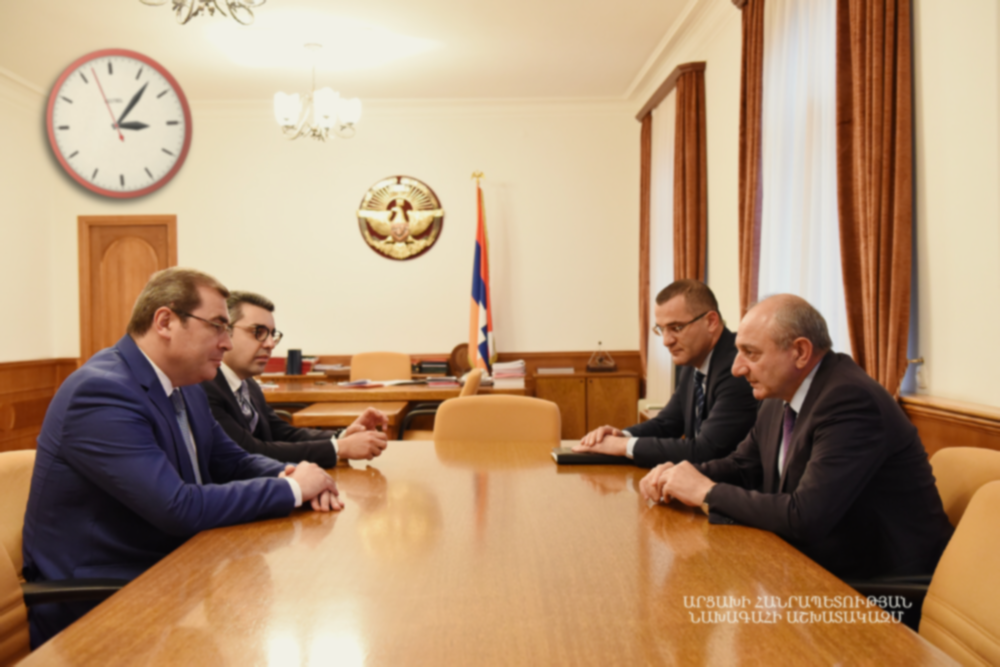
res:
3:06:57
